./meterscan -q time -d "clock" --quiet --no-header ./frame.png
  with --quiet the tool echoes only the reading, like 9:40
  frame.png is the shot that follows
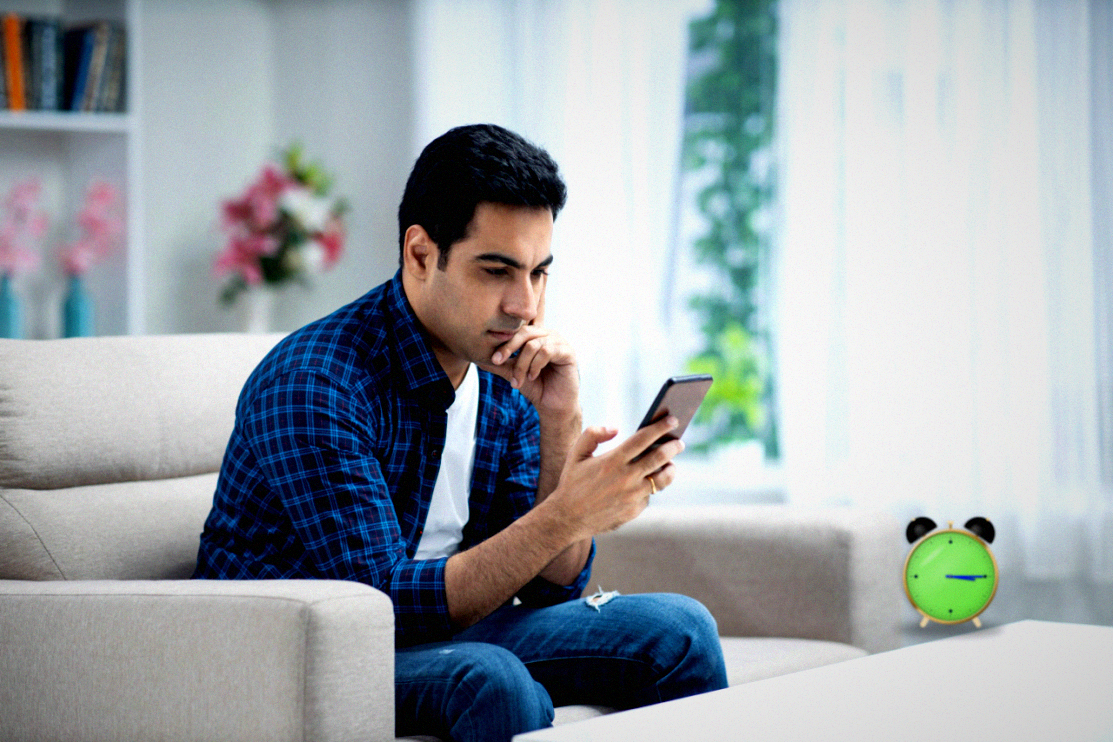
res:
3:15
